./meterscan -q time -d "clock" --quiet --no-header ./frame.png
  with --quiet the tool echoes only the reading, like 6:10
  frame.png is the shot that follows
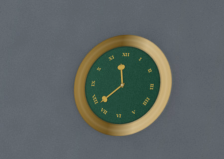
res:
11:38
